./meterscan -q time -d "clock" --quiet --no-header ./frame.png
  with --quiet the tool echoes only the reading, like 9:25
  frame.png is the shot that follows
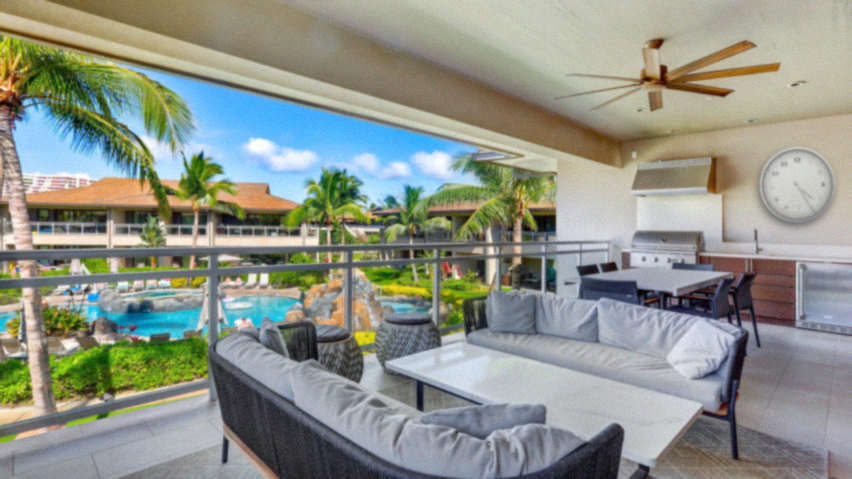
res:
4:25
